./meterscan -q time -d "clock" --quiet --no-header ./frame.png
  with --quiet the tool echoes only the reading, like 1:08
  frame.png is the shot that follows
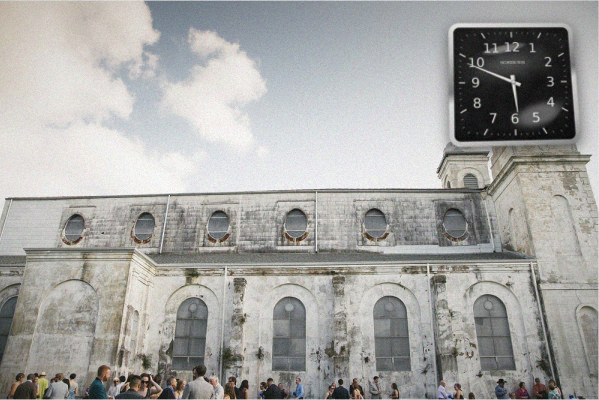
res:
5:49
